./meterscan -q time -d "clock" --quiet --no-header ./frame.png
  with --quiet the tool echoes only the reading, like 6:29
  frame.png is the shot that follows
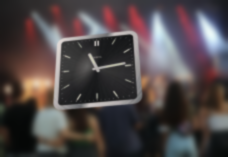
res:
11:14
